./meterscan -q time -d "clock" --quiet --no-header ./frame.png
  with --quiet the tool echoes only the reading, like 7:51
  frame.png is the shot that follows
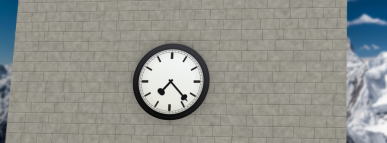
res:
7:23
